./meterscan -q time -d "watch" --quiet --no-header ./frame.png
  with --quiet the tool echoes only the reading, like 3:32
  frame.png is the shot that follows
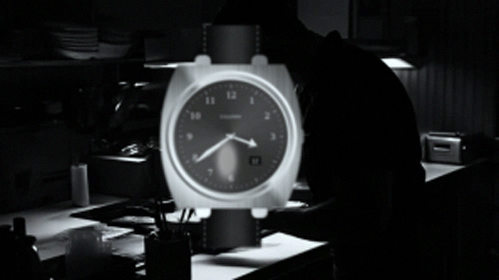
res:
3:39
